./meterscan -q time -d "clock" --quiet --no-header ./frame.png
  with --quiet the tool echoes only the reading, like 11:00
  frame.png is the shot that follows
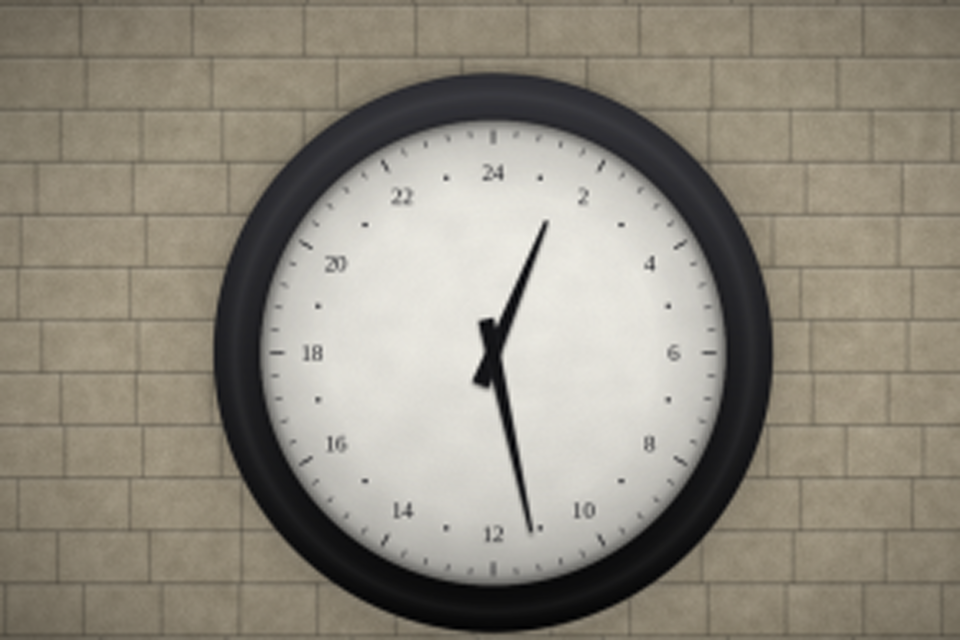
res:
1:28
